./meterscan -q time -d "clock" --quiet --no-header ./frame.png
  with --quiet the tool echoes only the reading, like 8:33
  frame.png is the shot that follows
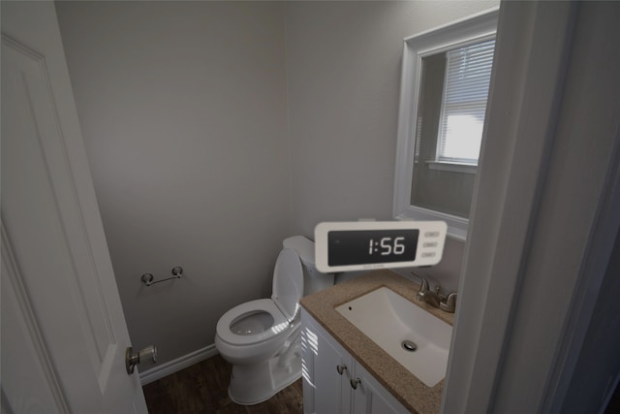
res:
1:56
